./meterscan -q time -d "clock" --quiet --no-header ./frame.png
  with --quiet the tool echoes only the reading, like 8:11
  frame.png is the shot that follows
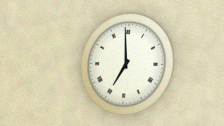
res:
6:59
